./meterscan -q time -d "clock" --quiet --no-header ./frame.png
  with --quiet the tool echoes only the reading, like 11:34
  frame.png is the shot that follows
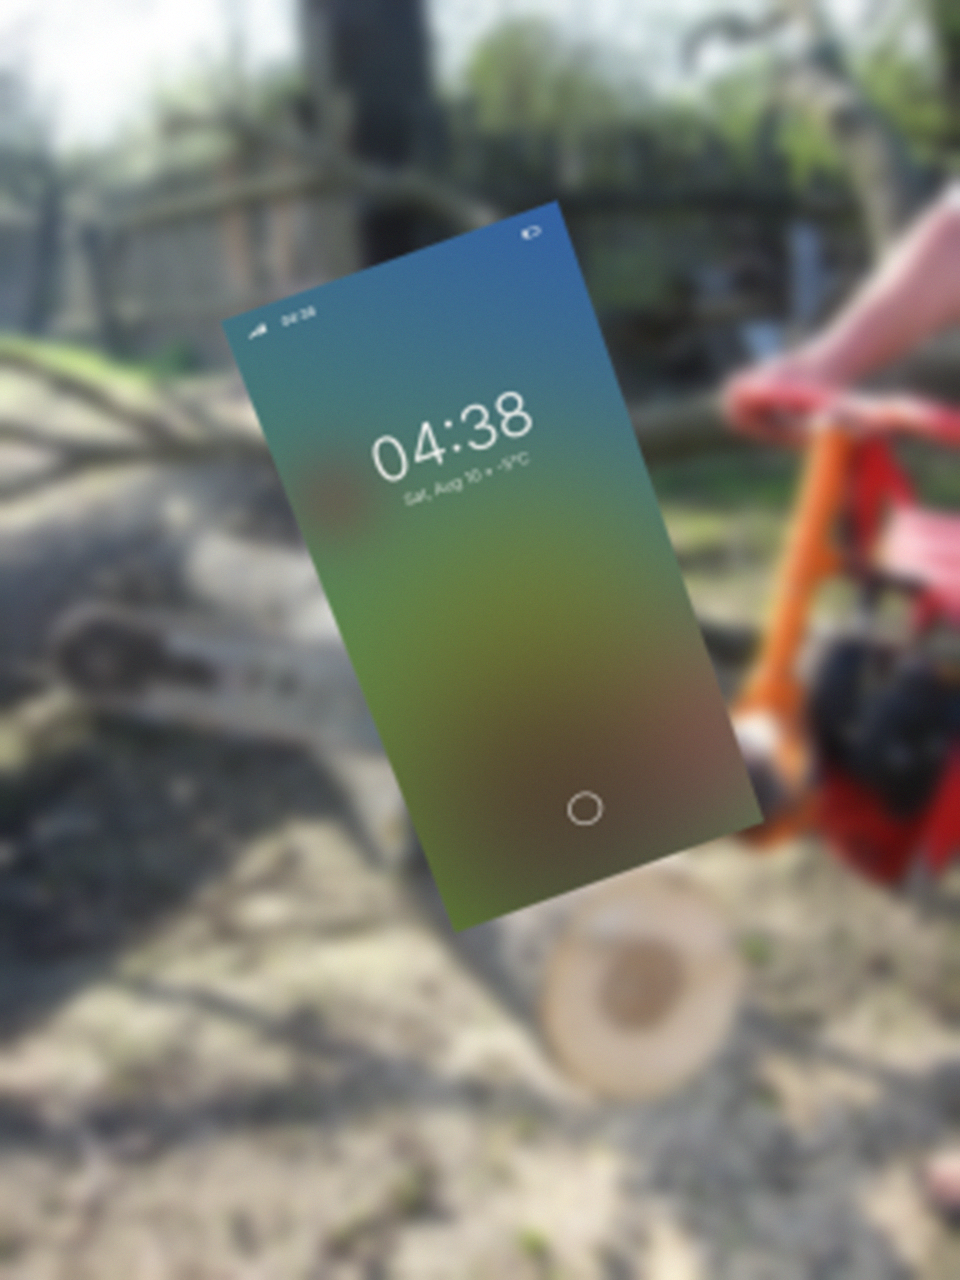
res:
4:38
